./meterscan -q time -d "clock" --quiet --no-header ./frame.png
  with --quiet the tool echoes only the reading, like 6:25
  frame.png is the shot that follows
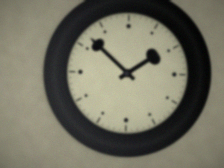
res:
1:52
